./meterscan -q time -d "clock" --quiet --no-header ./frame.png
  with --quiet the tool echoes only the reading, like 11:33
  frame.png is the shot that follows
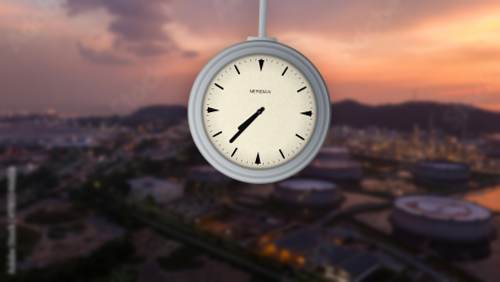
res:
7:37
